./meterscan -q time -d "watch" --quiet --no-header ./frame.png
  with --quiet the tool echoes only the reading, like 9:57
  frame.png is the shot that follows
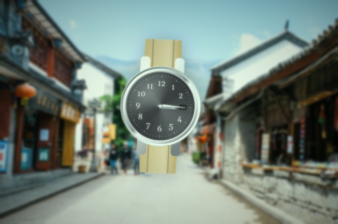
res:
3:15
